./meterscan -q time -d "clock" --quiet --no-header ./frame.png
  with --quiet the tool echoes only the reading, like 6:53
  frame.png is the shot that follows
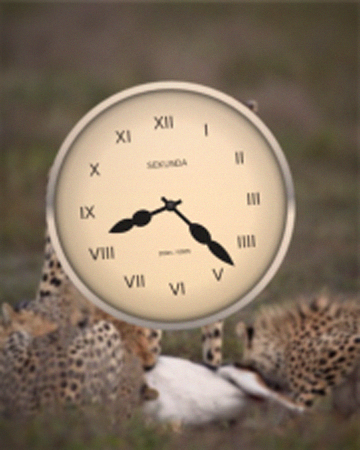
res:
8:23
